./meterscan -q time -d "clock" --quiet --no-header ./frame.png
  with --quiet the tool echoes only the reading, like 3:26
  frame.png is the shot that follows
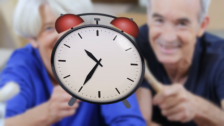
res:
10:35
